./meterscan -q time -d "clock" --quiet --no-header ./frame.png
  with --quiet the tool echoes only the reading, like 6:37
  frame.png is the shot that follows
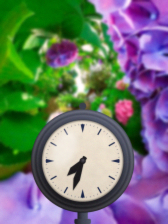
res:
7:33
